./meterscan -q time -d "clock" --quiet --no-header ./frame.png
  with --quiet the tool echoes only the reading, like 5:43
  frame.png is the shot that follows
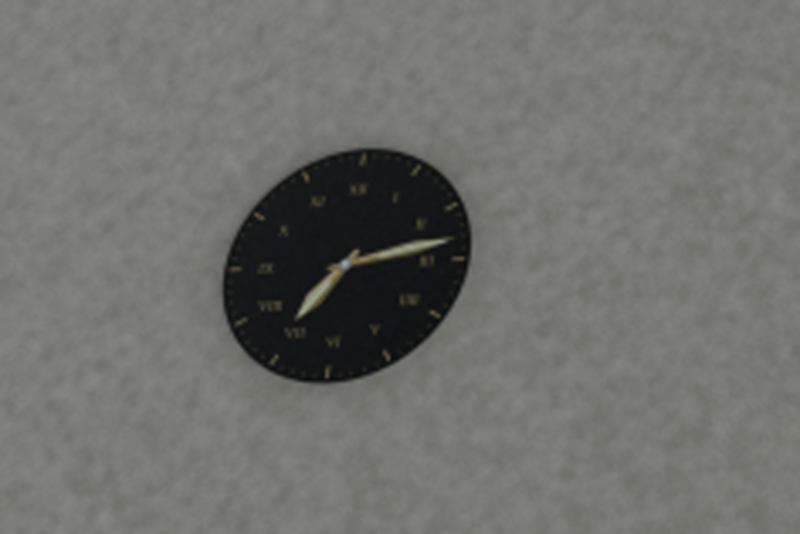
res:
7:13
